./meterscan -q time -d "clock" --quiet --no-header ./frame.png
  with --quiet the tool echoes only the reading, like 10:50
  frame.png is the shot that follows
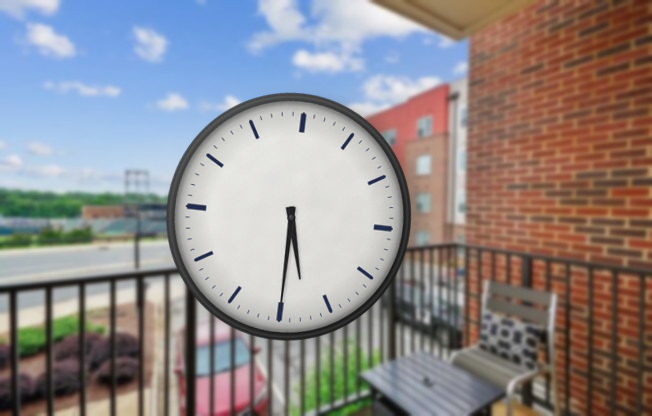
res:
5:30
